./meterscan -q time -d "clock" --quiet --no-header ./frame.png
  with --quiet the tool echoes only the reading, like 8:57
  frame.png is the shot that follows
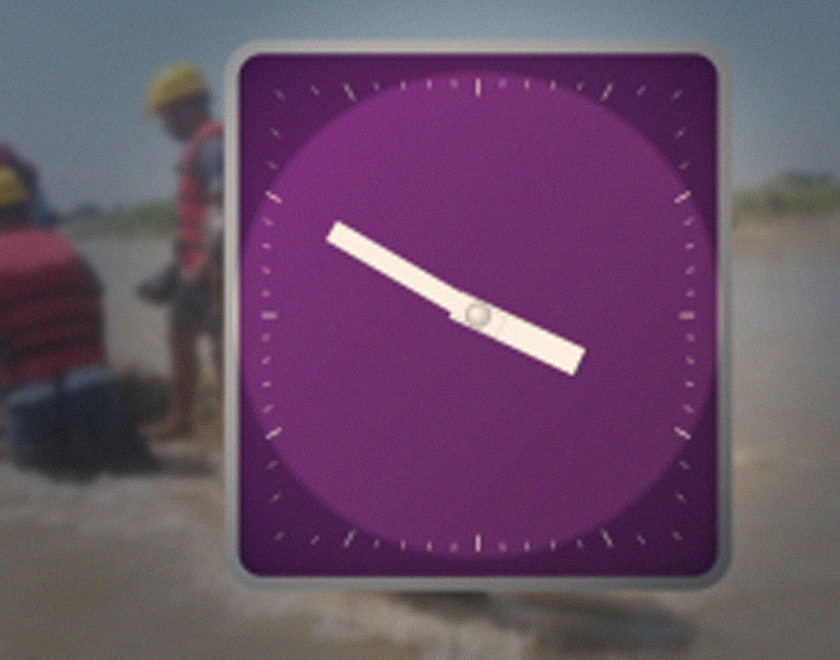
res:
3:50
